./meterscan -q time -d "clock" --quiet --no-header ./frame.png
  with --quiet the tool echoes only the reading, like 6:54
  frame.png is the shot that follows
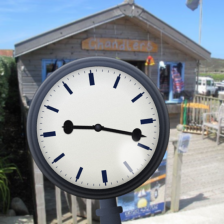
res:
9:18
